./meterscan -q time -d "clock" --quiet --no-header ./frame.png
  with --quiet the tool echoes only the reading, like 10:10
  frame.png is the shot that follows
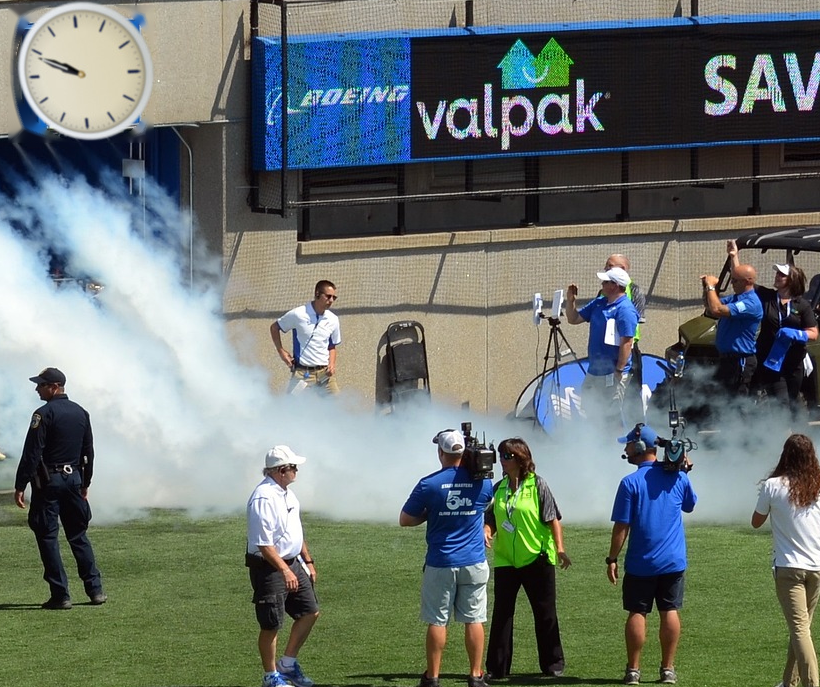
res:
9:49
